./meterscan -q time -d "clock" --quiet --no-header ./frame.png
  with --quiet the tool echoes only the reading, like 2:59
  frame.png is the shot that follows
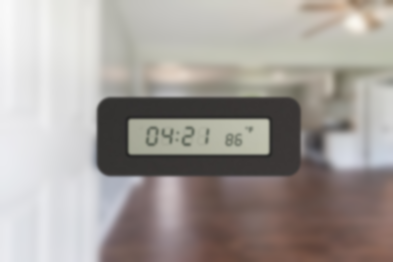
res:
4:21
